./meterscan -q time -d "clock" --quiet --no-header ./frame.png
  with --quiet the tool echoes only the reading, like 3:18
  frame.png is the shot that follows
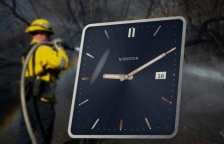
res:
9:10
